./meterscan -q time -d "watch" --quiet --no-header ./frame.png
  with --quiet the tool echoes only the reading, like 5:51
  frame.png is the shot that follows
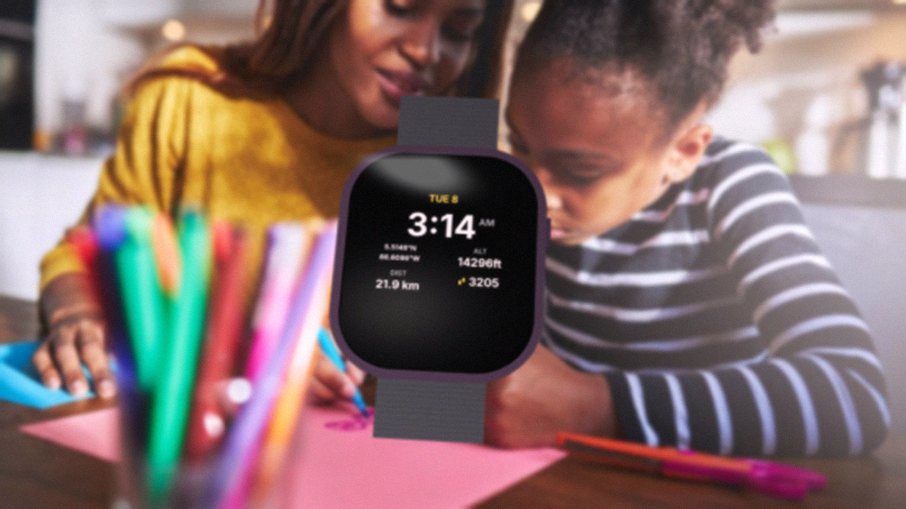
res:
3:14
